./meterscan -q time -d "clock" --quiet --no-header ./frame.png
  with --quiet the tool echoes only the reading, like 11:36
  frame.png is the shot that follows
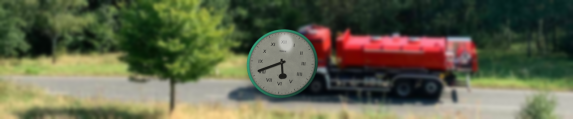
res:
5:41
